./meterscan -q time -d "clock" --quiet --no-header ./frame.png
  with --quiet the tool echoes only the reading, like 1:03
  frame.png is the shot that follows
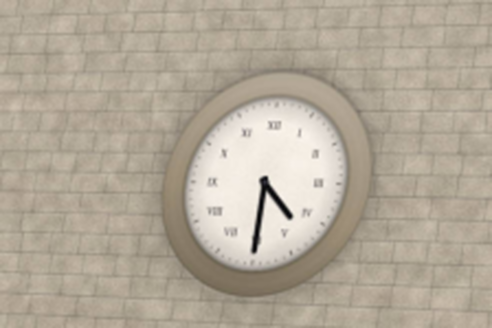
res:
4:30
